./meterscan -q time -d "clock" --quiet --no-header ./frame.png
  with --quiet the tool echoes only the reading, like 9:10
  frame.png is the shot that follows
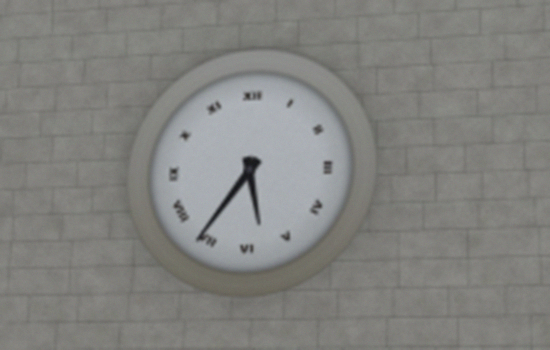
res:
5:36
